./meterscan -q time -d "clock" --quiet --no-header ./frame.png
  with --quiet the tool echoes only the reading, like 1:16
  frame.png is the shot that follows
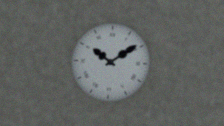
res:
10:09
